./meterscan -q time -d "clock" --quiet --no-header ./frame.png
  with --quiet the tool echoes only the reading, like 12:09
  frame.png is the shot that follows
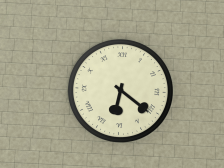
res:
6:21
